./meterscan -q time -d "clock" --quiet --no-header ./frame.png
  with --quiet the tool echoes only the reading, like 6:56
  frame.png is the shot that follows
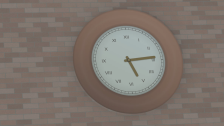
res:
5:14
